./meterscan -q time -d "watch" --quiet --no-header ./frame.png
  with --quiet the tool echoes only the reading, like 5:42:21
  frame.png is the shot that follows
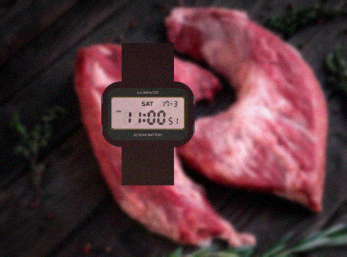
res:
11:00:51
